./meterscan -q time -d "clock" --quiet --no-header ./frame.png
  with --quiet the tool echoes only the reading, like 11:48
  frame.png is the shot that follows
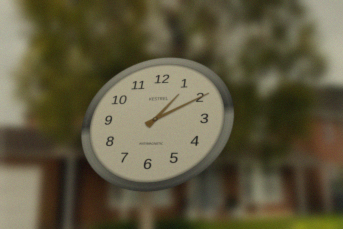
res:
1:10
